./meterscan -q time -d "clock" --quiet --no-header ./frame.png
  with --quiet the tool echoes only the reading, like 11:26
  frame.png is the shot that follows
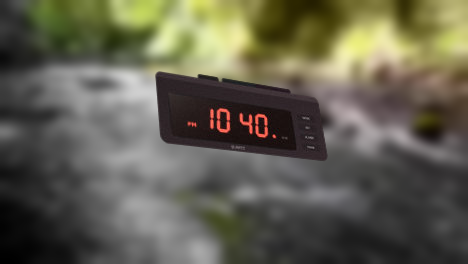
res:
10:40
